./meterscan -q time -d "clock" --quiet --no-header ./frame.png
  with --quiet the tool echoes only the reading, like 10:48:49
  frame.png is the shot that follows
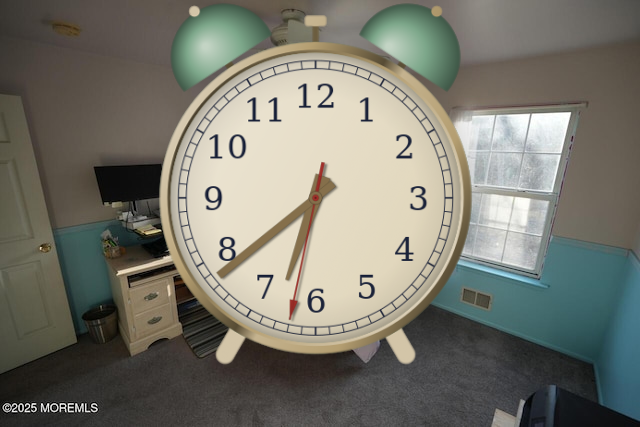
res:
6:38:32
